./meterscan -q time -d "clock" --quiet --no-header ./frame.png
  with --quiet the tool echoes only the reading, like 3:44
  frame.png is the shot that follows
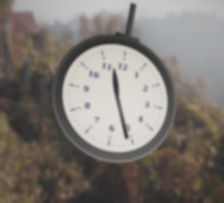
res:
11:26
